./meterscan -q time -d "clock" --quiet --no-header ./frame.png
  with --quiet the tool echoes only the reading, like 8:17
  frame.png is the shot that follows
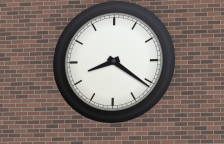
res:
8:21
